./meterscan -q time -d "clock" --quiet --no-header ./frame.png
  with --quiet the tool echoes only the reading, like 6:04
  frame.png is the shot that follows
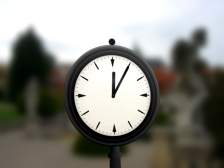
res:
12:05
